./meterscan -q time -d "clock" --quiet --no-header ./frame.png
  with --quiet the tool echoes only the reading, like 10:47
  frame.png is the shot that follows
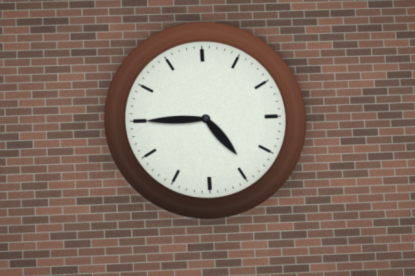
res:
4:45
